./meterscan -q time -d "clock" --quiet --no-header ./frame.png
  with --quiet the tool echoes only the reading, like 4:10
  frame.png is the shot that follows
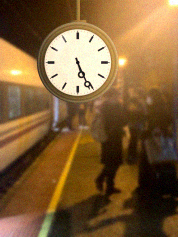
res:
5:26
